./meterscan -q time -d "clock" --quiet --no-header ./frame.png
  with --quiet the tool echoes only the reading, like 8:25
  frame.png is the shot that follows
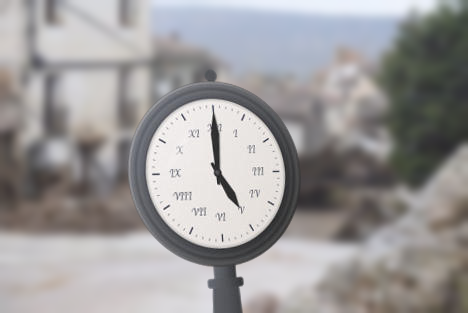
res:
5:00
